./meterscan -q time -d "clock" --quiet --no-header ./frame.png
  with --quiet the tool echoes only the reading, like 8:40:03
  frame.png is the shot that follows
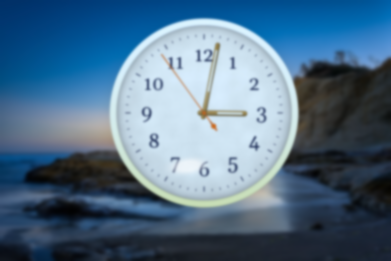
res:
3:01:54
